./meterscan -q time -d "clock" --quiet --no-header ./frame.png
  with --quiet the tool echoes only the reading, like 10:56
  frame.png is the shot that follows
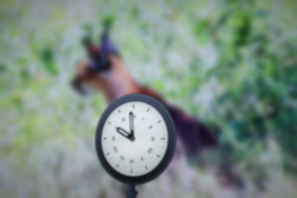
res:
9:59
